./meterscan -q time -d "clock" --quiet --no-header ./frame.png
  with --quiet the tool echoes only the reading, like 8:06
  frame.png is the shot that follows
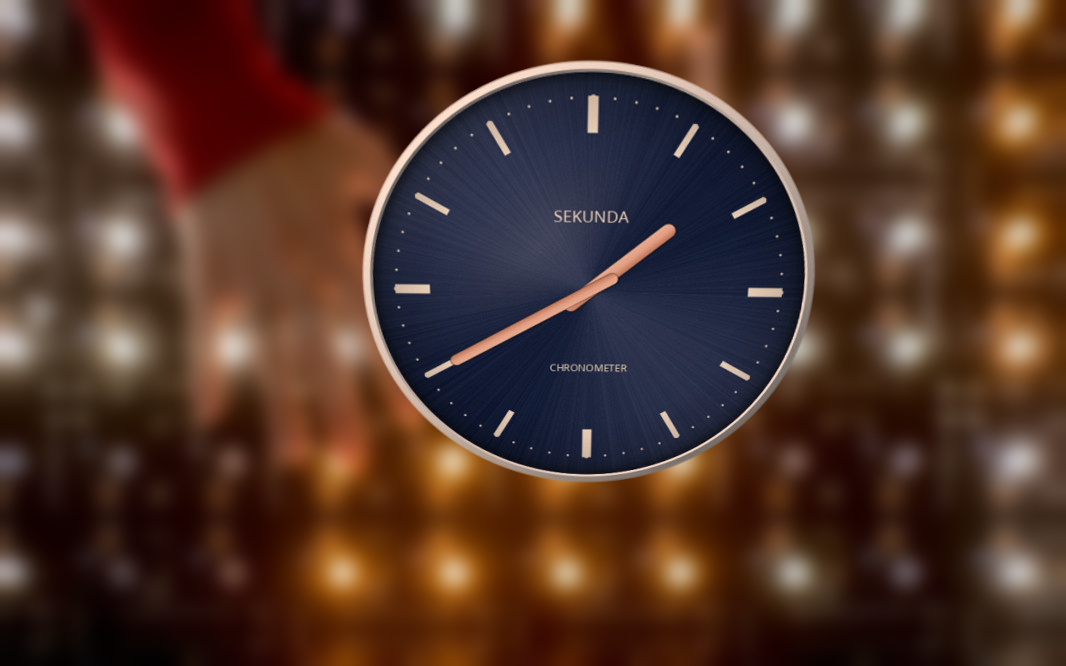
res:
1:40
